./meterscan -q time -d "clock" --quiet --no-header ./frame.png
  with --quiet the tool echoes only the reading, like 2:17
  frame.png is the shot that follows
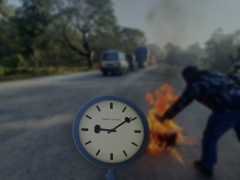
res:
9:09
